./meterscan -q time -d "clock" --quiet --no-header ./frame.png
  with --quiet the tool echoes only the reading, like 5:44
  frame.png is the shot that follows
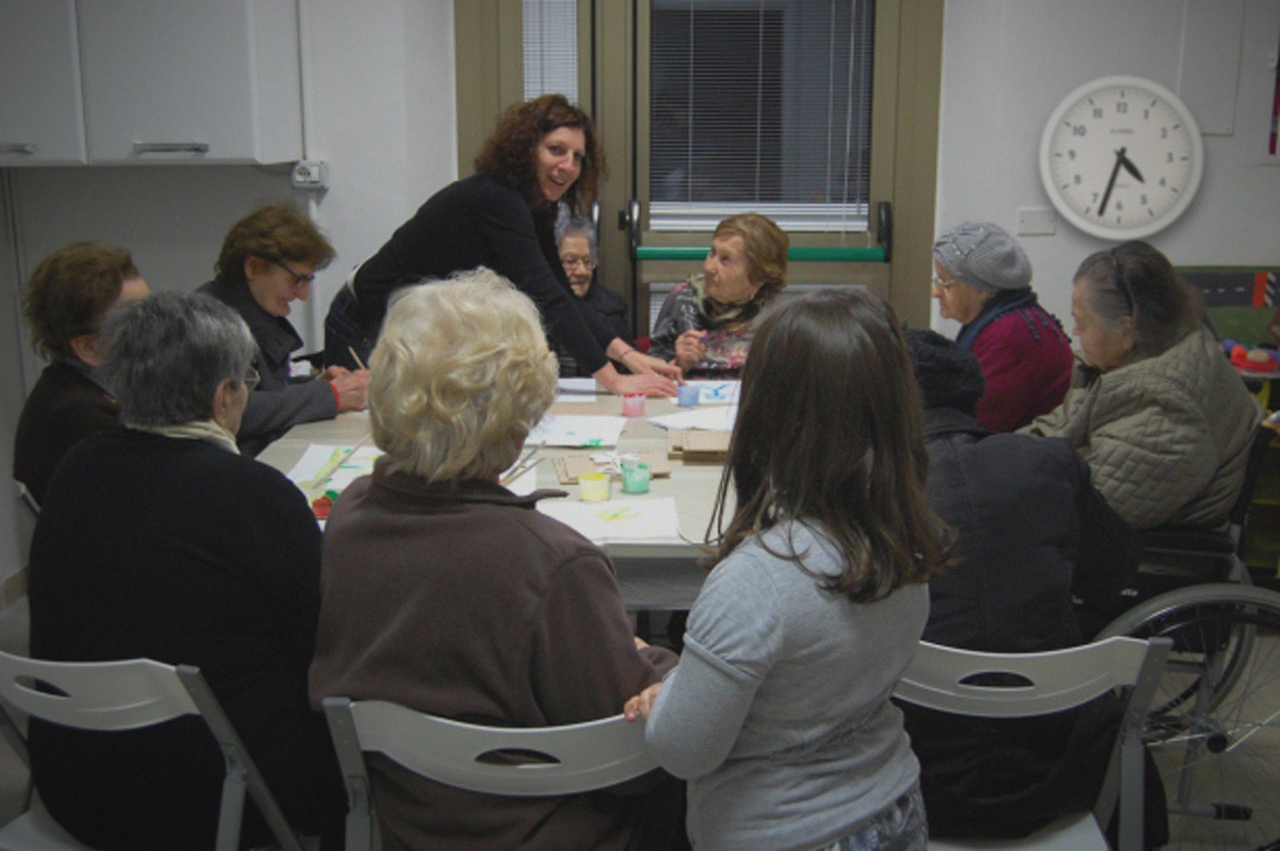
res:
4:33
